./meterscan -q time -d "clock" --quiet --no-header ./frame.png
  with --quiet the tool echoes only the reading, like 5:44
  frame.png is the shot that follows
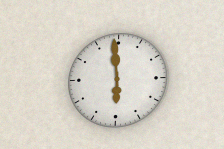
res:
5:59
